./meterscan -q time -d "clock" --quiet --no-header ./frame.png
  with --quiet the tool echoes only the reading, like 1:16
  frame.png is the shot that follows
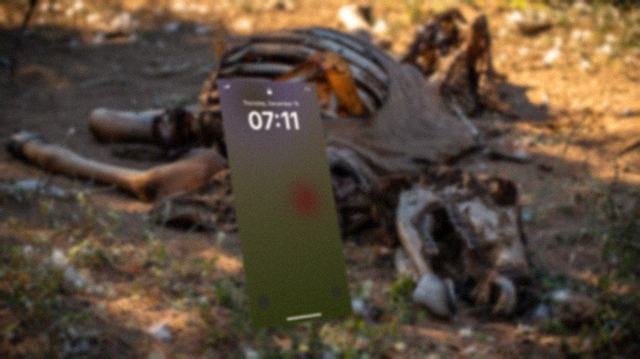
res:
7:11
